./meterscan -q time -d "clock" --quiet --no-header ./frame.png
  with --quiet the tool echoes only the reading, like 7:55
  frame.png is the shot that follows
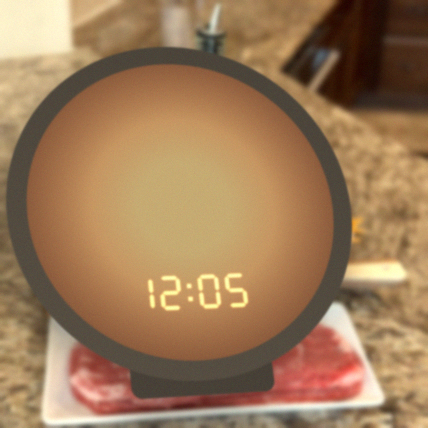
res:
12:05
